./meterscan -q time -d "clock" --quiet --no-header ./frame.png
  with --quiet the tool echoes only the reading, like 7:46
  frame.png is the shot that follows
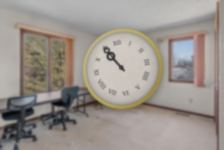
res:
10:55
